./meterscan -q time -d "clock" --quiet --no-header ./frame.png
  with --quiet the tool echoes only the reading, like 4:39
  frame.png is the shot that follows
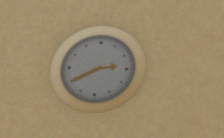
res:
2:40
